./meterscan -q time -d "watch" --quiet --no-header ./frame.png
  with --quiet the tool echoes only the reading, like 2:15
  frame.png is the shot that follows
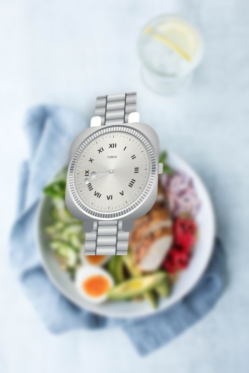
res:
8:42
